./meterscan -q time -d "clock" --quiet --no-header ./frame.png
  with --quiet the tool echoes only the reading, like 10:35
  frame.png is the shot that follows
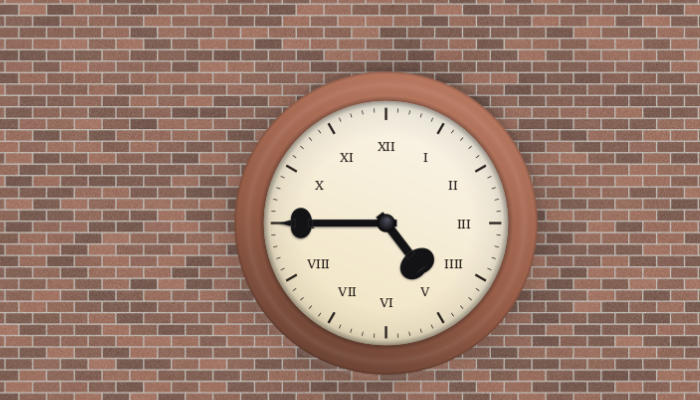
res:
4:45
